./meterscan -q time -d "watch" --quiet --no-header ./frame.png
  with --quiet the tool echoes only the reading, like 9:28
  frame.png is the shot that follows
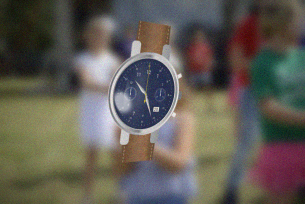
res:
10:26
